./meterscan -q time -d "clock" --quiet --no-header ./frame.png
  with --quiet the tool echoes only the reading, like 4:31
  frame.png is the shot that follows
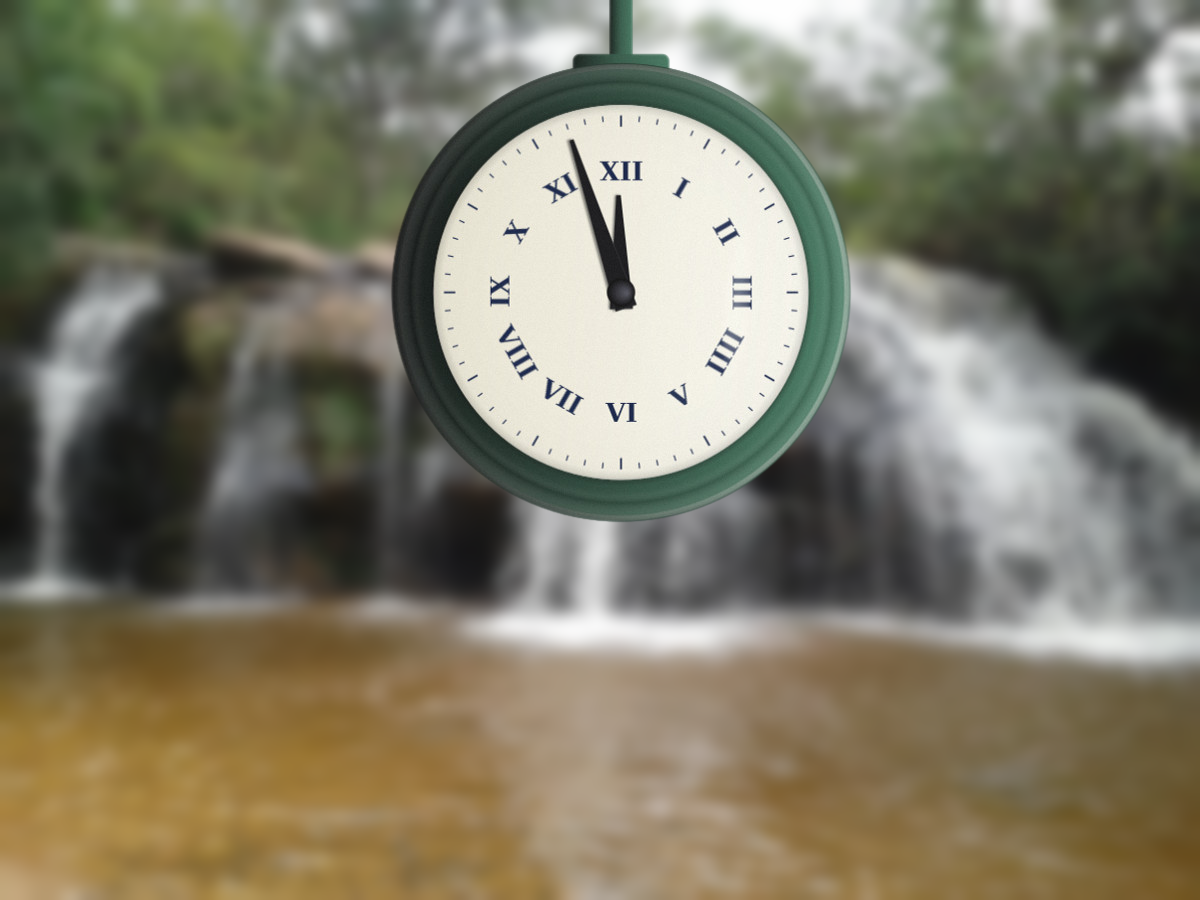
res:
11:57
